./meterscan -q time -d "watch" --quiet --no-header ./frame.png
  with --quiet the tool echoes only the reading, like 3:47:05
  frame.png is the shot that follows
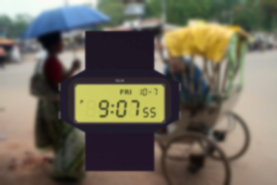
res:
9:07:55
